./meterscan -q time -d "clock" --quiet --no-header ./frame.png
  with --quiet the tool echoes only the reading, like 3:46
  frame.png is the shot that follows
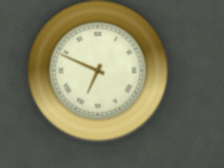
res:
6:49
